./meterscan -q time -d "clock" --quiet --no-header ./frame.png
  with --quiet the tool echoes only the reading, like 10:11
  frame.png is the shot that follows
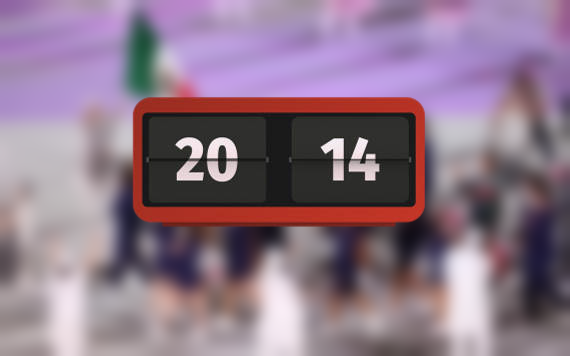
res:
20:14
